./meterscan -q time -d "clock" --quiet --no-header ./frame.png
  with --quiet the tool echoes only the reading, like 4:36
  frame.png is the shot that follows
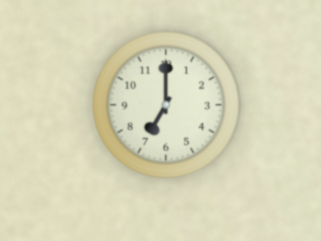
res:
7:00
